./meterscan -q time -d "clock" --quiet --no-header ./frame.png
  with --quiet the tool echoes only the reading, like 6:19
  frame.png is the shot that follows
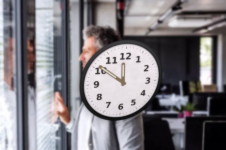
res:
11:51
